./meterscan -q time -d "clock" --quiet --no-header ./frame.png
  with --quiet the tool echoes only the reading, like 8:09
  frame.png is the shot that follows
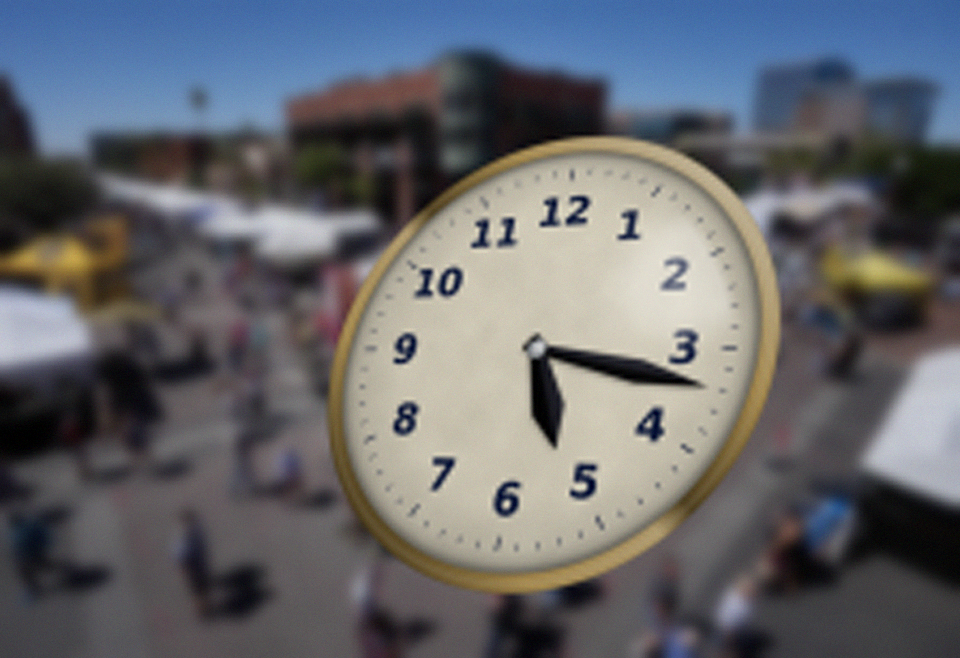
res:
5:17
